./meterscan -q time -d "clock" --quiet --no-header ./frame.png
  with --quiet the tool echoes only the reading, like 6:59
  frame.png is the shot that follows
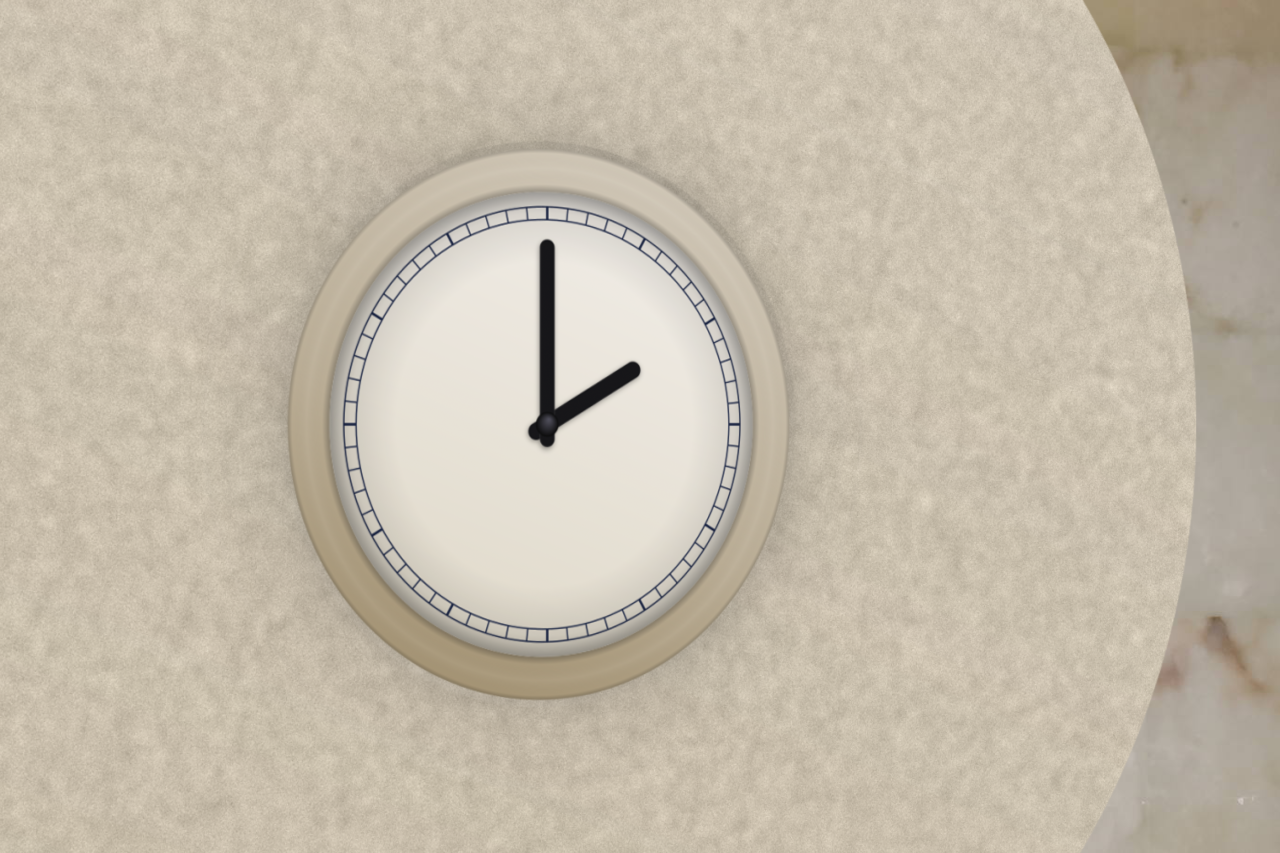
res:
2:00
